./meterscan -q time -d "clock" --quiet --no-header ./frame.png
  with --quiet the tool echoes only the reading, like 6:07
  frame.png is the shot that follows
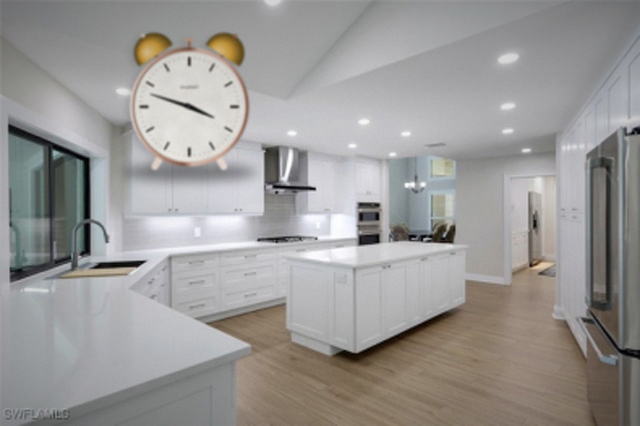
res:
3:48
